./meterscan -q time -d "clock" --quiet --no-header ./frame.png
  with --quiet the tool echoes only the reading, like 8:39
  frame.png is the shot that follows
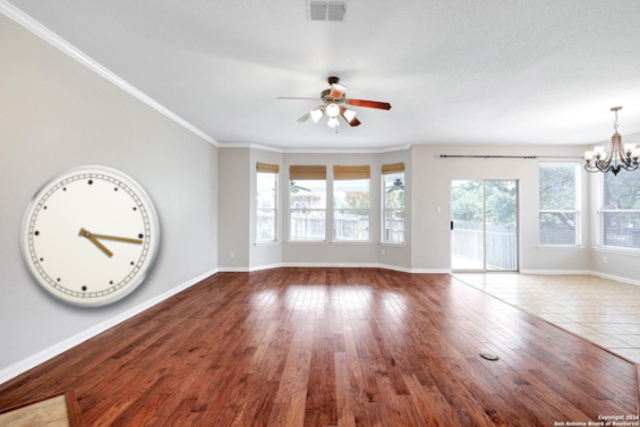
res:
4:16
